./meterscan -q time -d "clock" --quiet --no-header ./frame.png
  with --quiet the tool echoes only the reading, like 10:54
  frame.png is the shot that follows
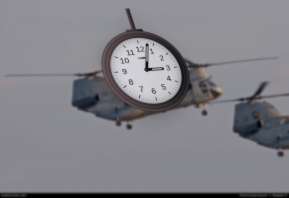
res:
3:03
